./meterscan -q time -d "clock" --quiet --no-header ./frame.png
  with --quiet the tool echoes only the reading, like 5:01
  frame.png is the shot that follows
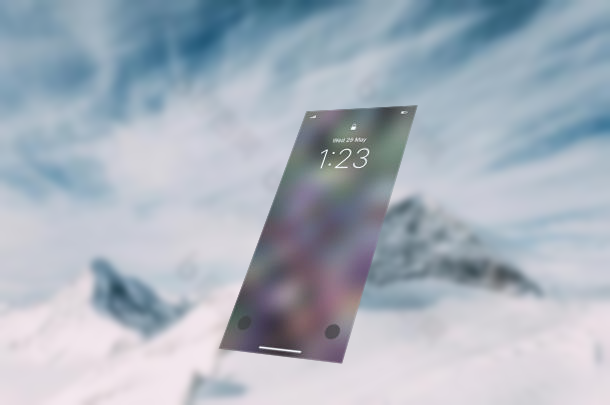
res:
1:23
